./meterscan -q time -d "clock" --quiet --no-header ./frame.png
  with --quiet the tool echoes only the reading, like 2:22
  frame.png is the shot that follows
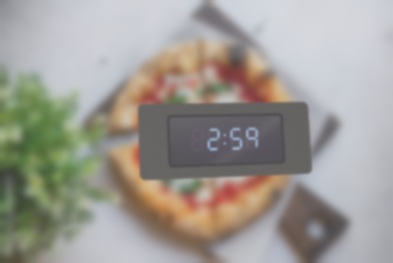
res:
2:59
